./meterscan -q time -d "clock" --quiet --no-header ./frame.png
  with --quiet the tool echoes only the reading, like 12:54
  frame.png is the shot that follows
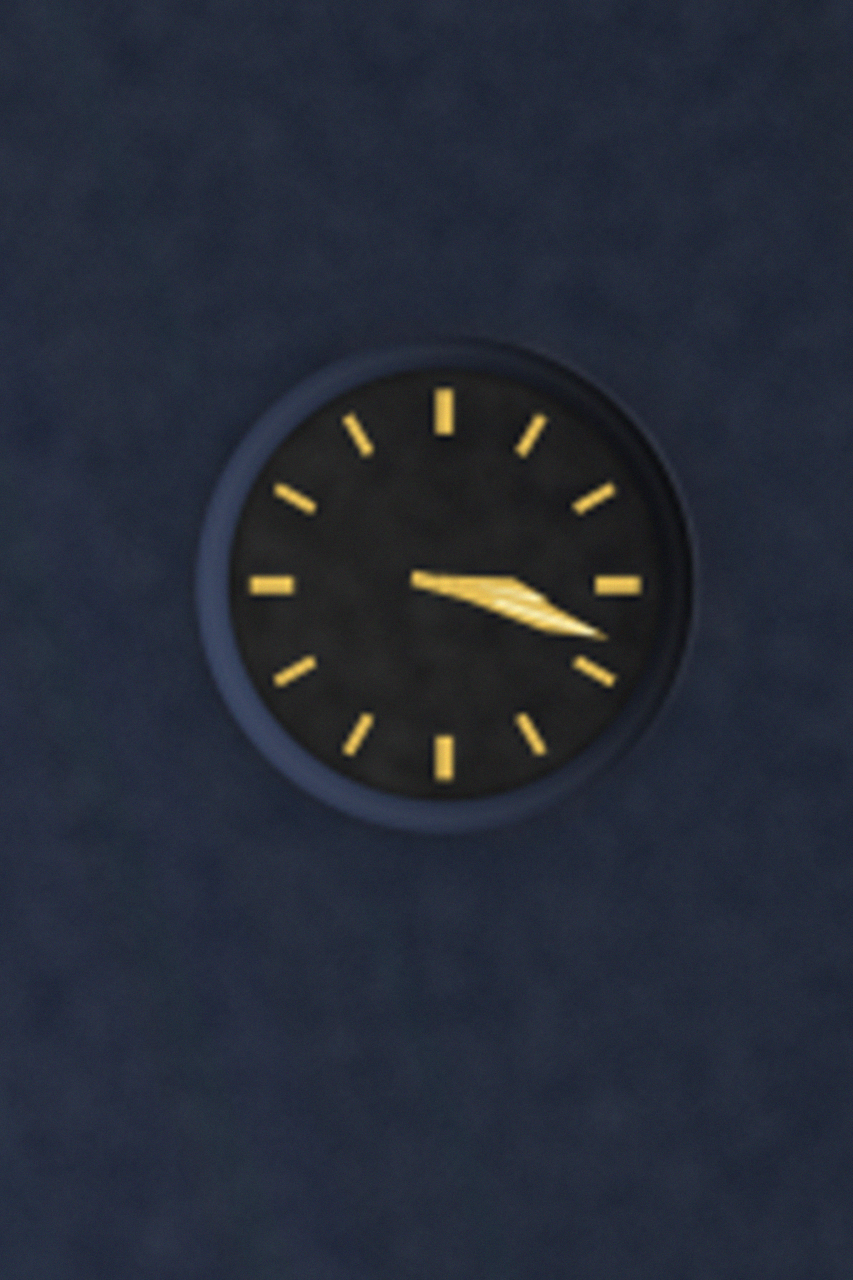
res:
3:18
